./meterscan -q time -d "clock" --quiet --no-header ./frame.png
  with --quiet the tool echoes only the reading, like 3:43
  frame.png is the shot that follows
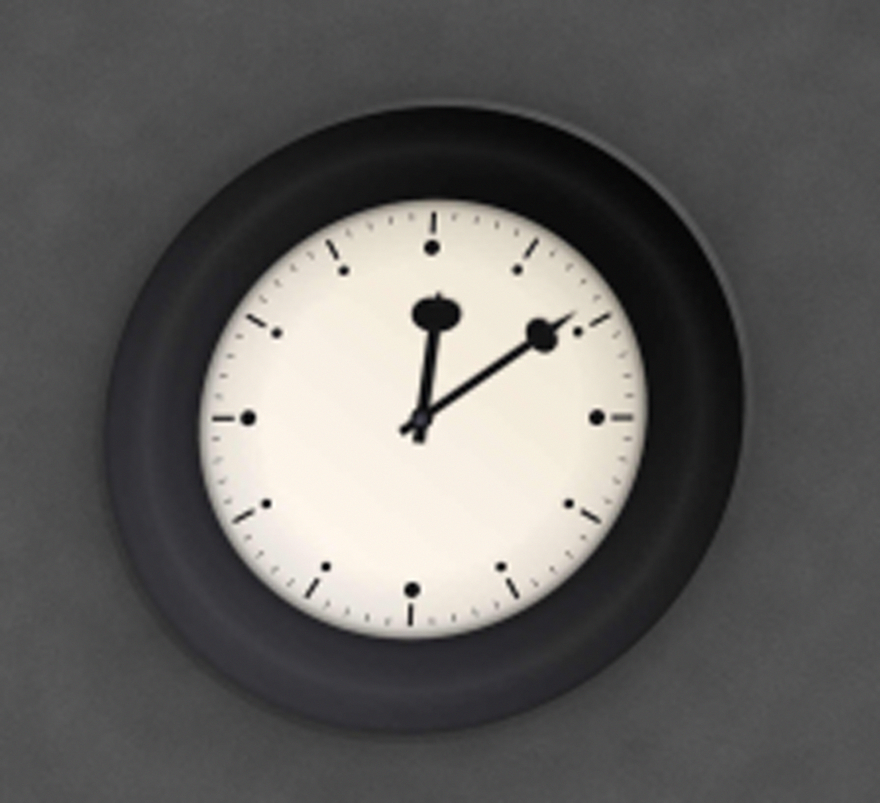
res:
12:09
